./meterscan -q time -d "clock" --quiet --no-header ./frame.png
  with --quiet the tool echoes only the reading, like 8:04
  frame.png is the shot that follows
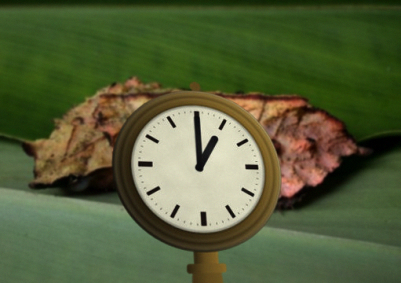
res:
1:00
